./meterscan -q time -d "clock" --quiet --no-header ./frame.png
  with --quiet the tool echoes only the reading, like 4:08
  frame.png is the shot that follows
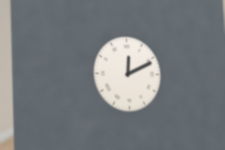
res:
12:11
